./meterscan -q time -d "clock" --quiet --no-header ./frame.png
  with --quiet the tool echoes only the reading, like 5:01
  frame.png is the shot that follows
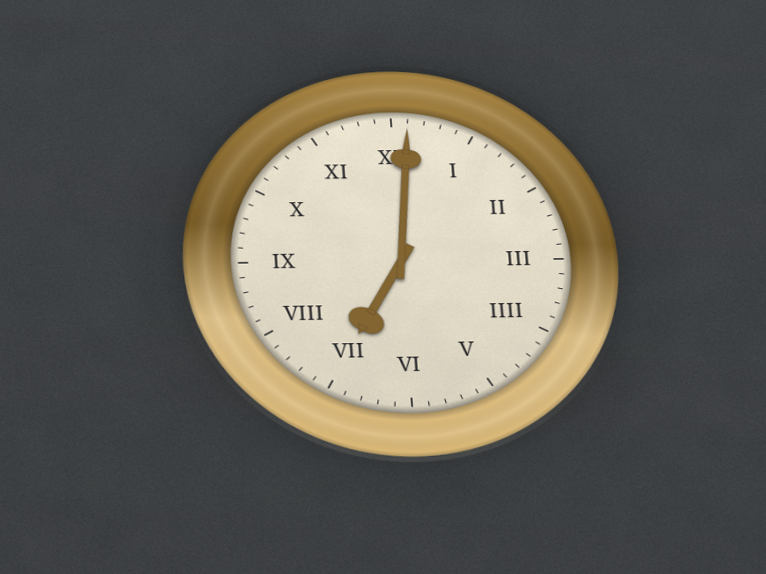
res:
7:01
